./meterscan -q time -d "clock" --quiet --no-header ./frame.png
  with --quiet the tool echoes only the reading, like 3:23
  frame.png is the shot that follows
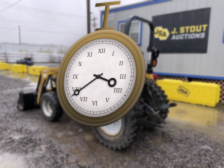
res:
3:39
